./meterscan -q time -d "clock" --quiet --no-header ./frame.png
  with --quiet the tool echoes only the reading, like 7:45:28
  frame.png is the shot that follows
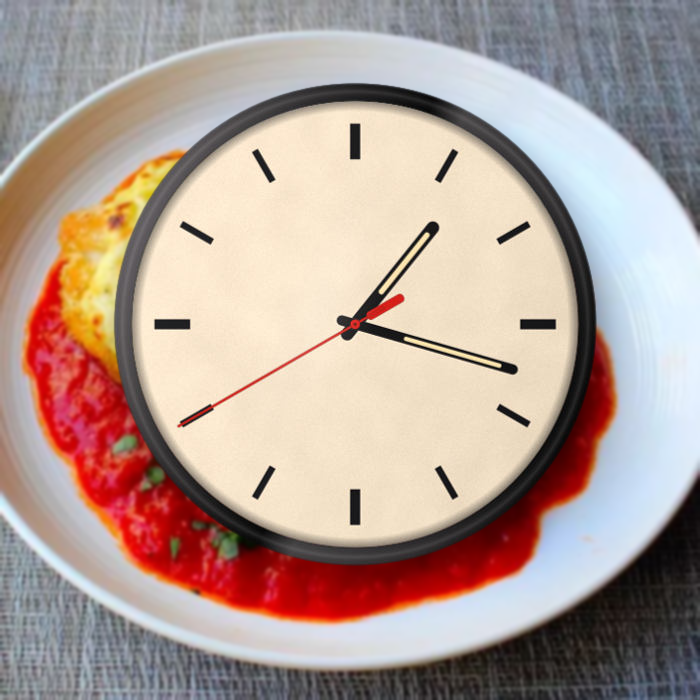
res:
1:17:40
